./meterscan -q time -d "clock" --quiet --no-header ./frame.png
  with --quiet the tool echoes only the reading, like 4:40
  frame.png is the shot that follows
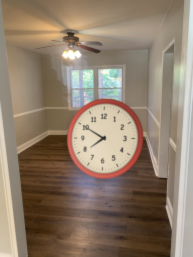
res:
7:50
